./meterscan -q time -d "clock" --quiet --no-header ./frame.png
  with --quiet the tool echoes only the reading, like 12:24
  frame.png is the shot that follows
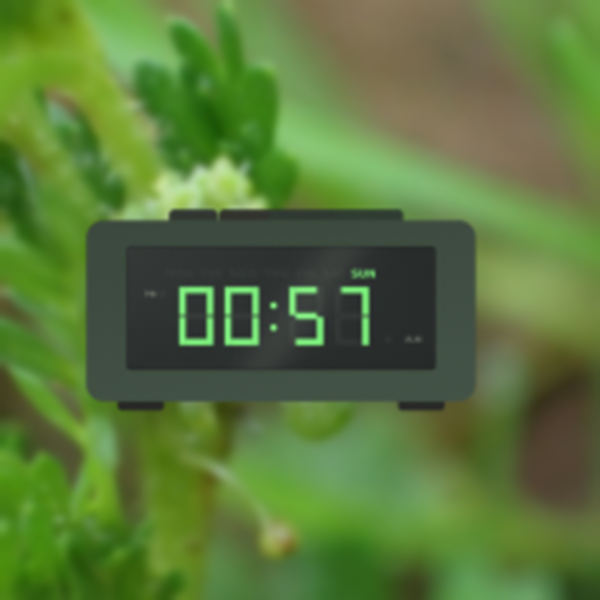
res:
0:57
